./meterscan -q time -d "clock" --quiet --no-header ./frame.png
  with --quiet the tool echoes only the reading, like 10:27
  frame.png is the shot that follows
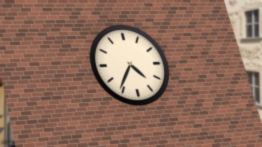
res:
4:36
